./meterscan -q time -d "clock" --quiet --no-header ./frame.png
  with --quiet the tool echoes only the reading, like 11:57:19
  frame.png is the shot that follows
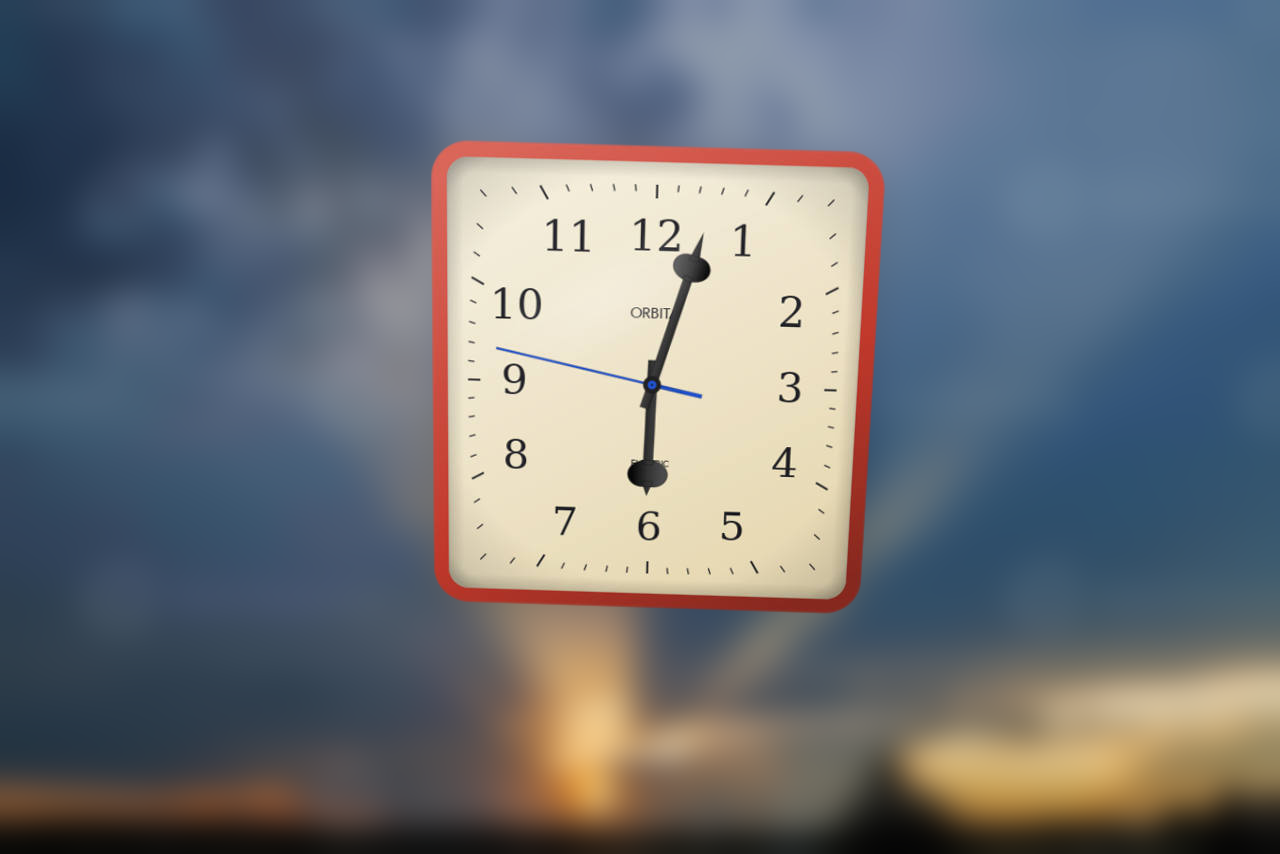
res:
6:02:47
